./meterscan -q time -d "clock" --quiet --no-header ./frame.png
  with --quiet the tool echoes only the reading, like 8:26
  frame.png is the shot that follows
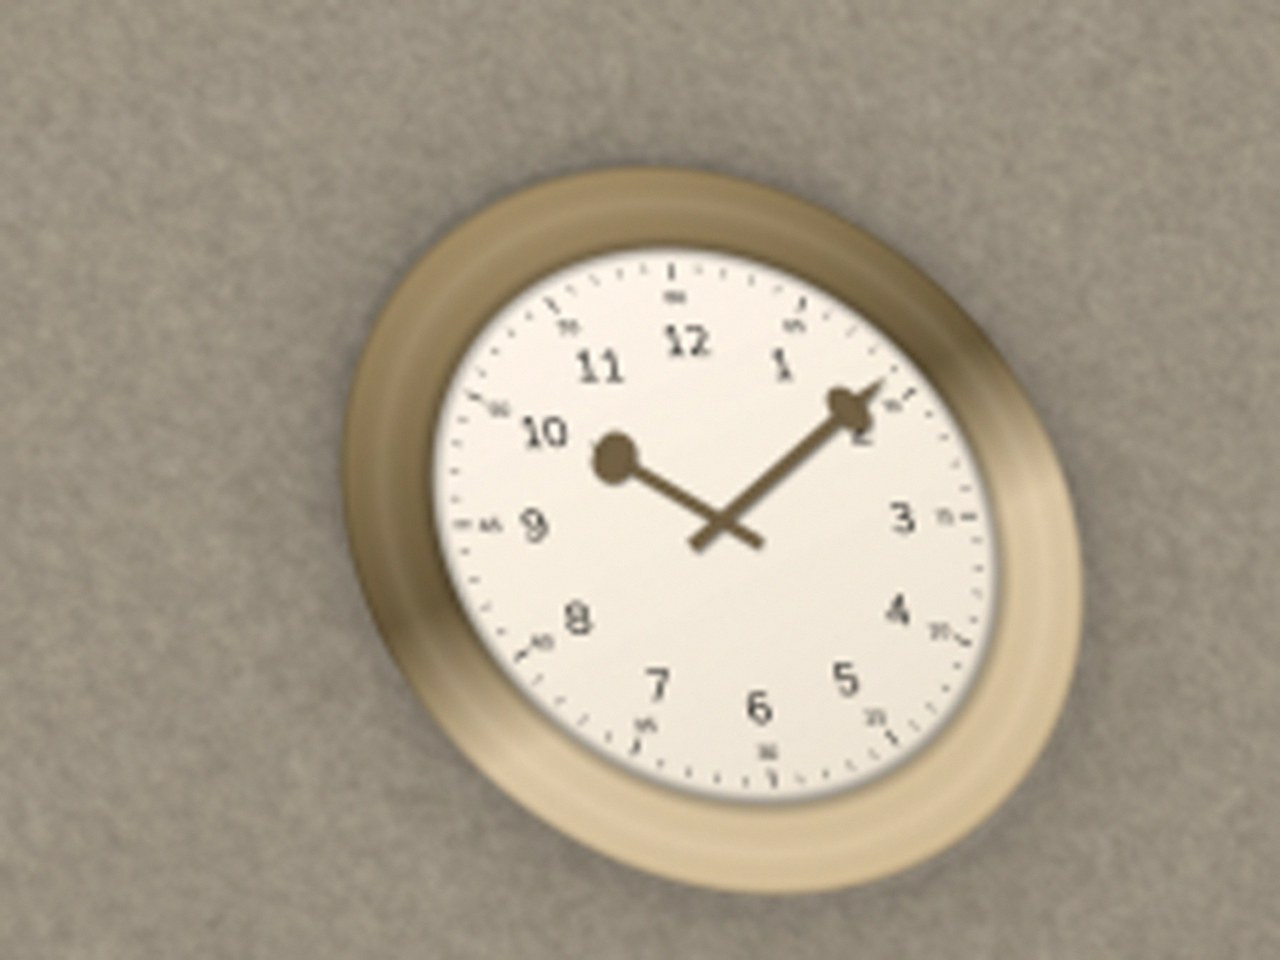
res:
10:09
